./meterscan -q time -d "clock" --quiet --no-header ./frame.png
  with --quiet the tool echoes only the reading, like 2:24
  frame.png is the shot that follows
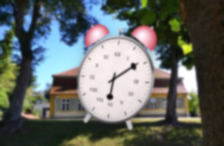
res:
6:09
